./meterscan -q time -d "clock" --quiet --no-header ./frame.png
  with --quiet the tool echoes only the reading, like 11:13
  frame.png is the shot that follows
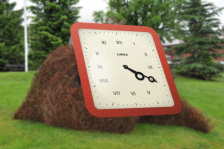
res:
4:20
